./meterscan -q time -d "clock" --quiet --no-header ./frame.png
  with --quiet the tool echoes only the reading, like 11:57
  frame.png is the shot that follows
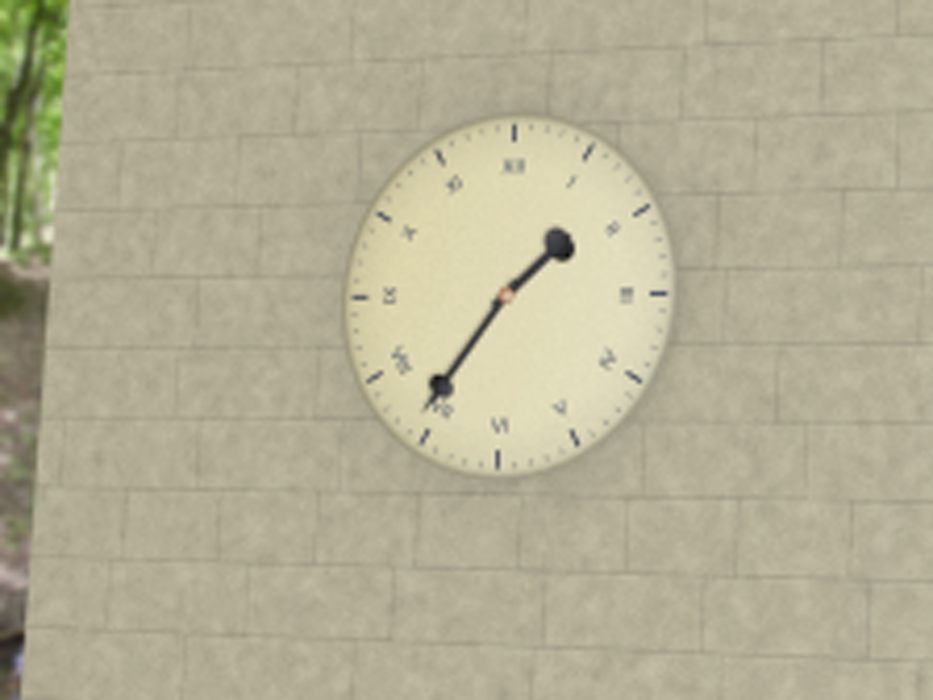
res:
1:36
